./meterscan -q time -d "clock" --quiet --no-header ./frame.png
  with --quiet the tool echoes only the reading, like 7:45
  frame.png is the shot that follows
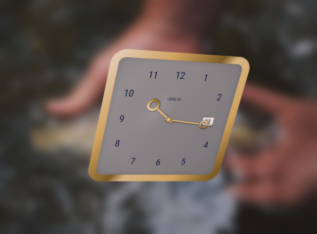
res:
10:16
